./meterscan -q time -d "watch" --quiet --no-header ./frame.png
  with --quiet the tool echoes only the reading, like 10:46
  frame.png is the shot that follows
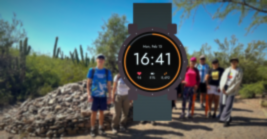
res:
16:41
